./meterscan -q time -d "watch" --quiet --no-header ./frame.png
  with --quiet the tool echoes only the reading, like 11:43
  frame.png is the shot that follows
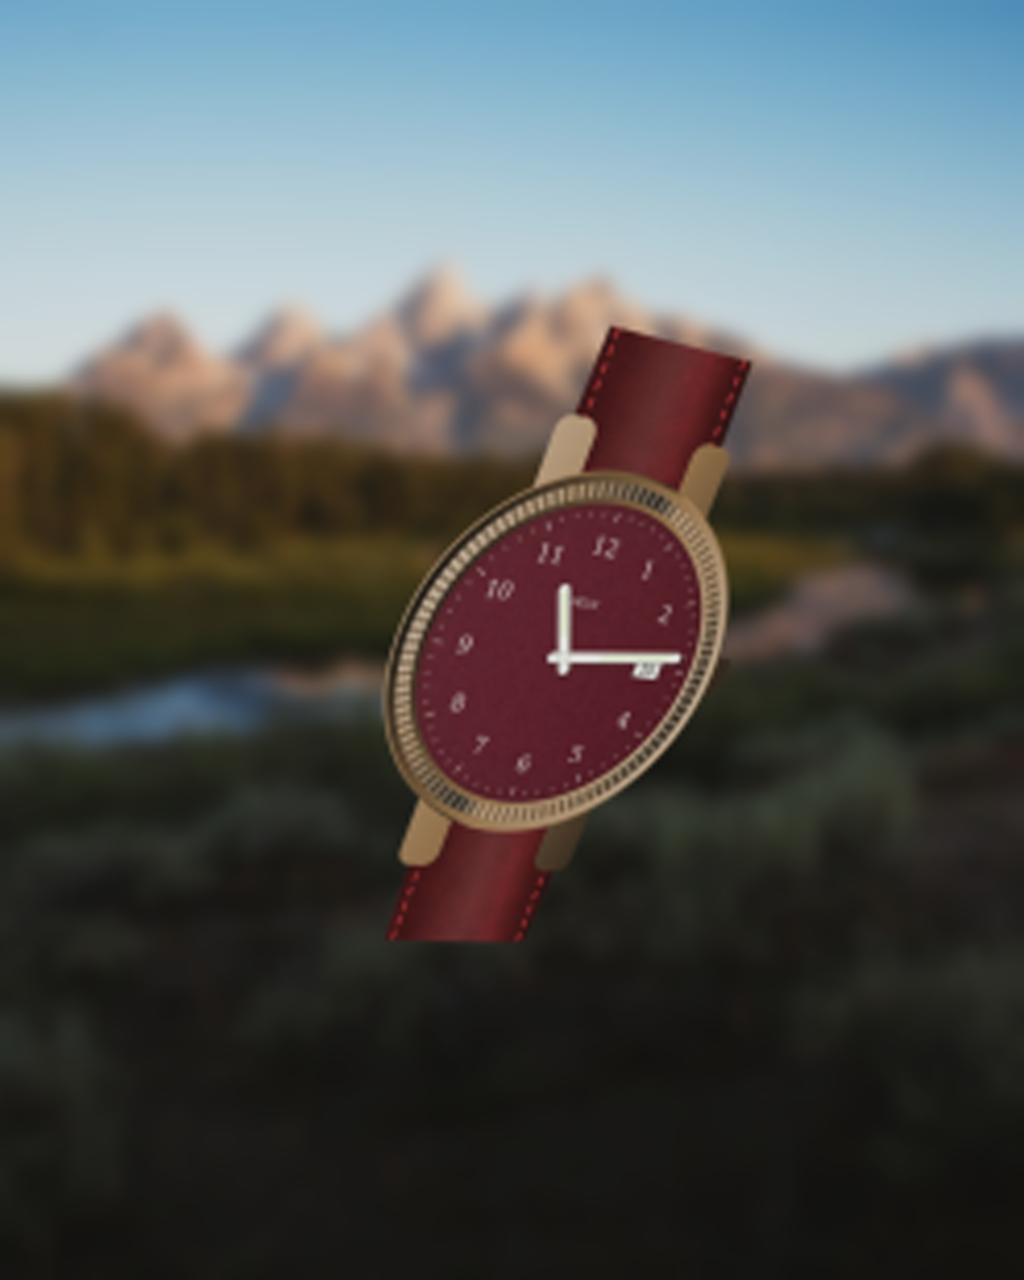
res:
11:14
